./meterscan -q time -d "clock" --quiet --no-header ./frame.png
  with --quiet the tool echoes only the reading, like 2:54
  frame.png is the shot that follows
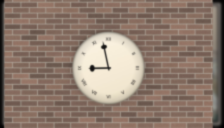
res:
8:58
